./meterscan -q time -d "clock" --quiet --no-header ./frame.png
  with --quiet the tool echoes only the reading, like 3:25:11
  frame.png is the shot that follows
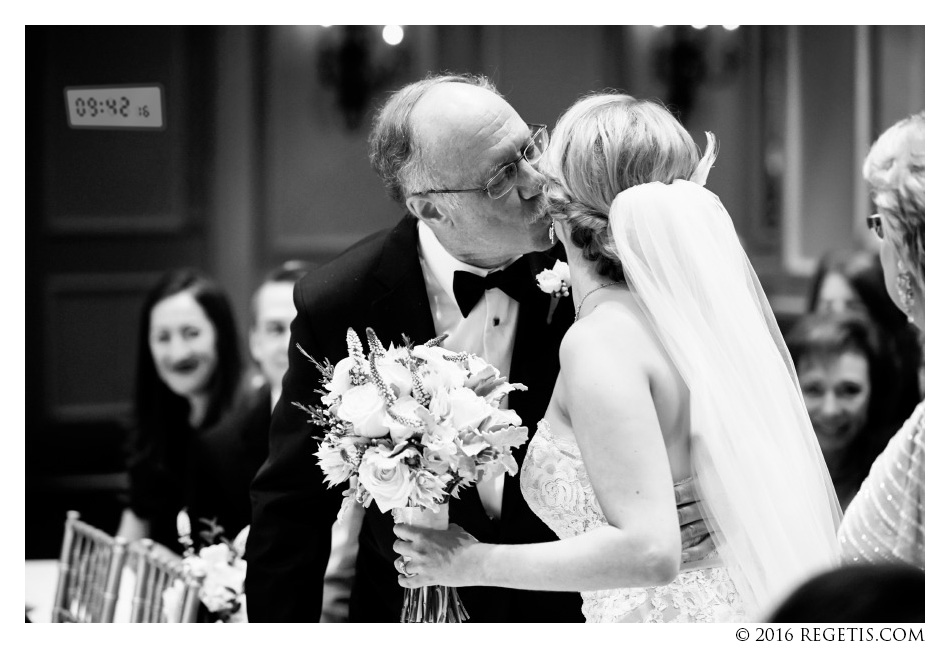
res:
9:42:16
